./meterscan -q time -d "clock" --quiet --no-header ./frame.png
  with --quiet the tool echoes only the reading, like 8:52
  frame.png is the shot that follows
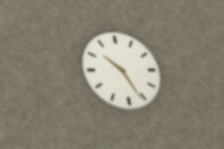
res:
10:26
